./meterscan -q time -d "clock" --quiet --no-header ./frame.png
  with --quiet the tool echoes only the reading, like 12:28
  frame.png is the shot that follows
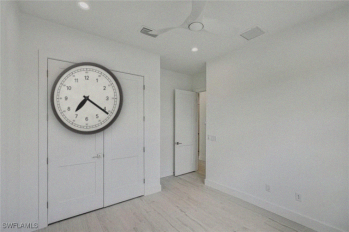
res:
7:21
